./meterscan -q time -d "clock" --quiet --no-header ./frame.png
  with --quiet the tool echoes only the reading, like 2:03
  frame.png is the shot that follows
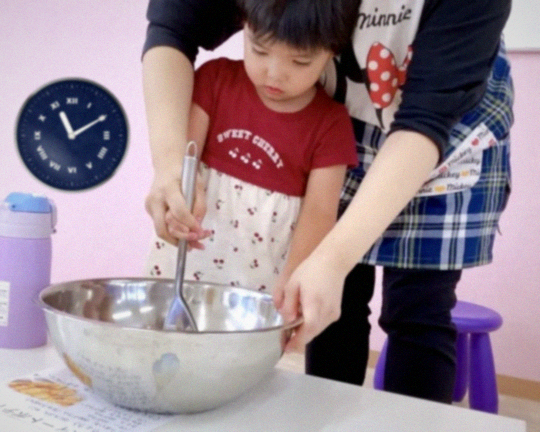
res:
11:10
